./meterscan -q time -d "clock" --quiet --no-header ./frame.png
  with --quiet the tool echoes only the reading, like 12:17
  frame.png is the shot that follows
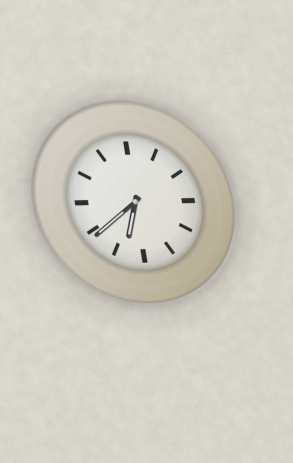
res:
6:39
